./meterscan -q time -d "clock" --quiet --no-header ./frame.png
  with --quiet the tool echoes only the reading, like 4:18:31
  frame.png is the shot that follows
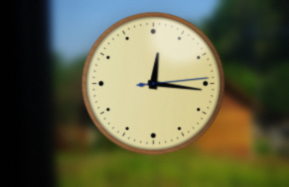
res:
12:16:14
